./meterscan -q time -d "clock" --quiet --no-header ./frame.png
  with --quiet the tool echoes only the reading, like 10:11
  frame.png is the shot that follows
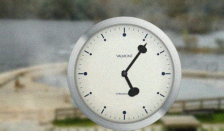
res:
5:06
